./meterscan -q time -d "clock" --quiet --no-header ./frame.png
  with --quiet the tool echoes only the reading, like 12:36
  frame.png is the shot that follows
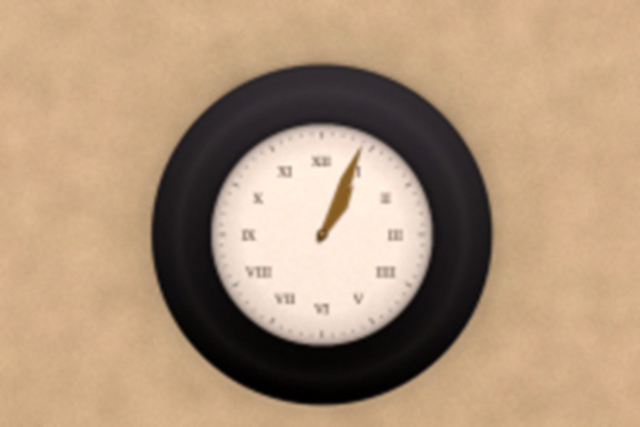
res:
1:04
